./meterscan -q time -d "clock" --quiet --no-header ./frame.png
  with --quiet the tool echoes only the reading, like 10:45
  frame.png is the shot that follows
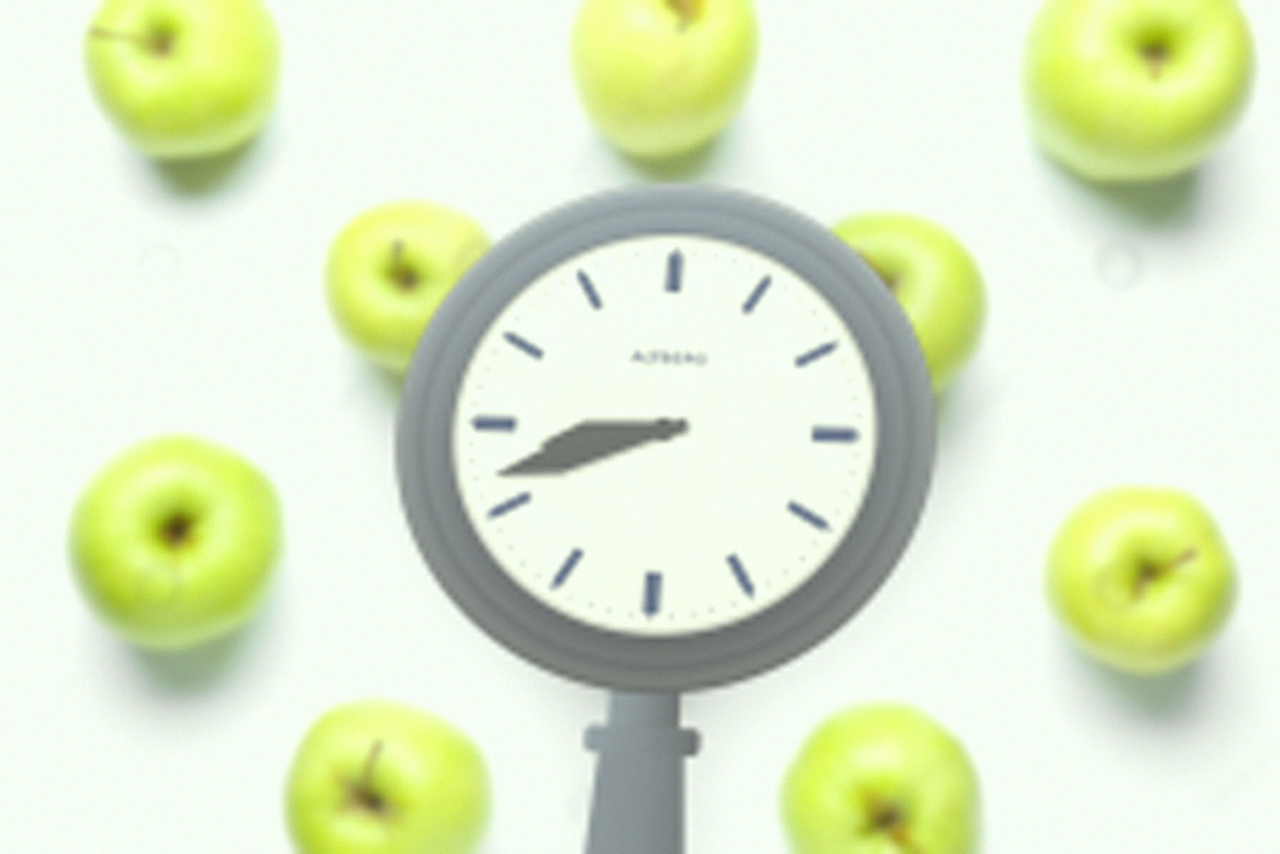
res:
8:42
